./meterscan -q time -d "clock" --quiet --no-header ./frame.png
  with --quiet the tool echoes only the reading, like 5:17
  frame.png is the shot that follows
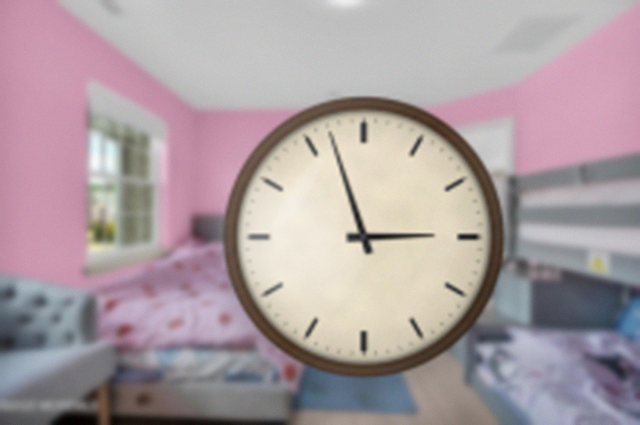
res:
2:57
